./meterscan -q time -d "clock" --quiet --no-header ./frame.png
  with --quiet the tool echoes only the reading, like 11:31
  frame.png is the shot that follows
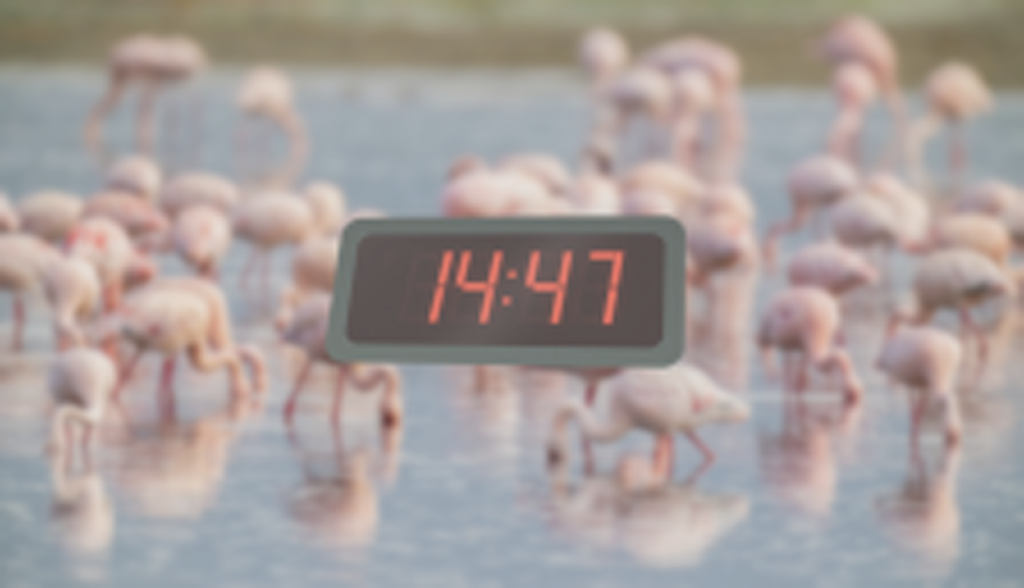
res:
14:47
